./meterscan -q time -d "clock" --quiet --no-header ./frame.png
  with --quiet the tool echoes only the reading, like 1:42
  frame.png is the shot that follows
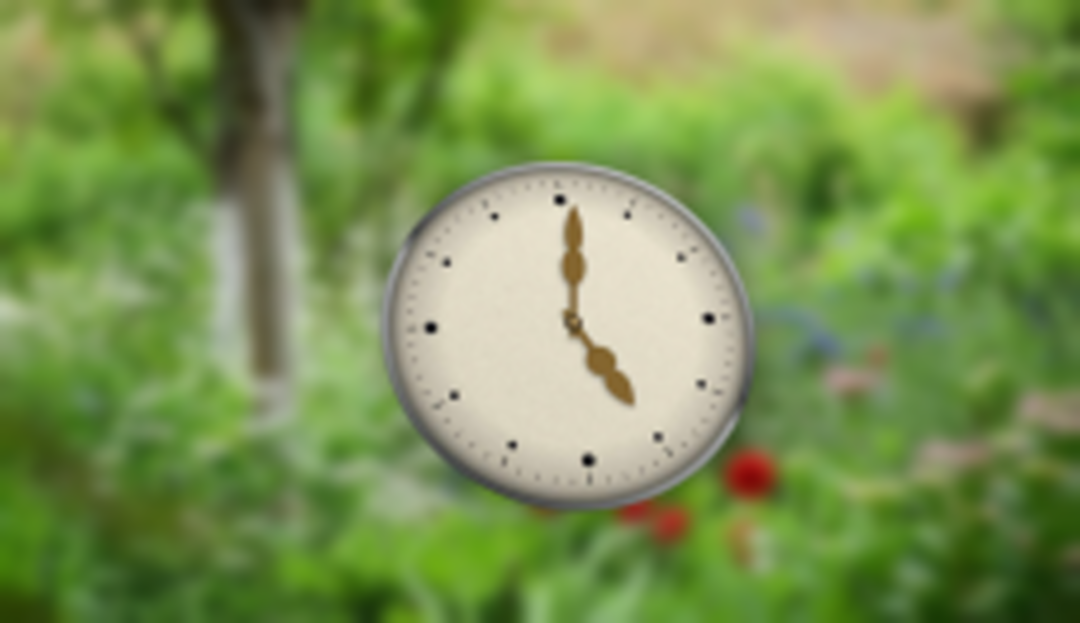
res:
5:01
